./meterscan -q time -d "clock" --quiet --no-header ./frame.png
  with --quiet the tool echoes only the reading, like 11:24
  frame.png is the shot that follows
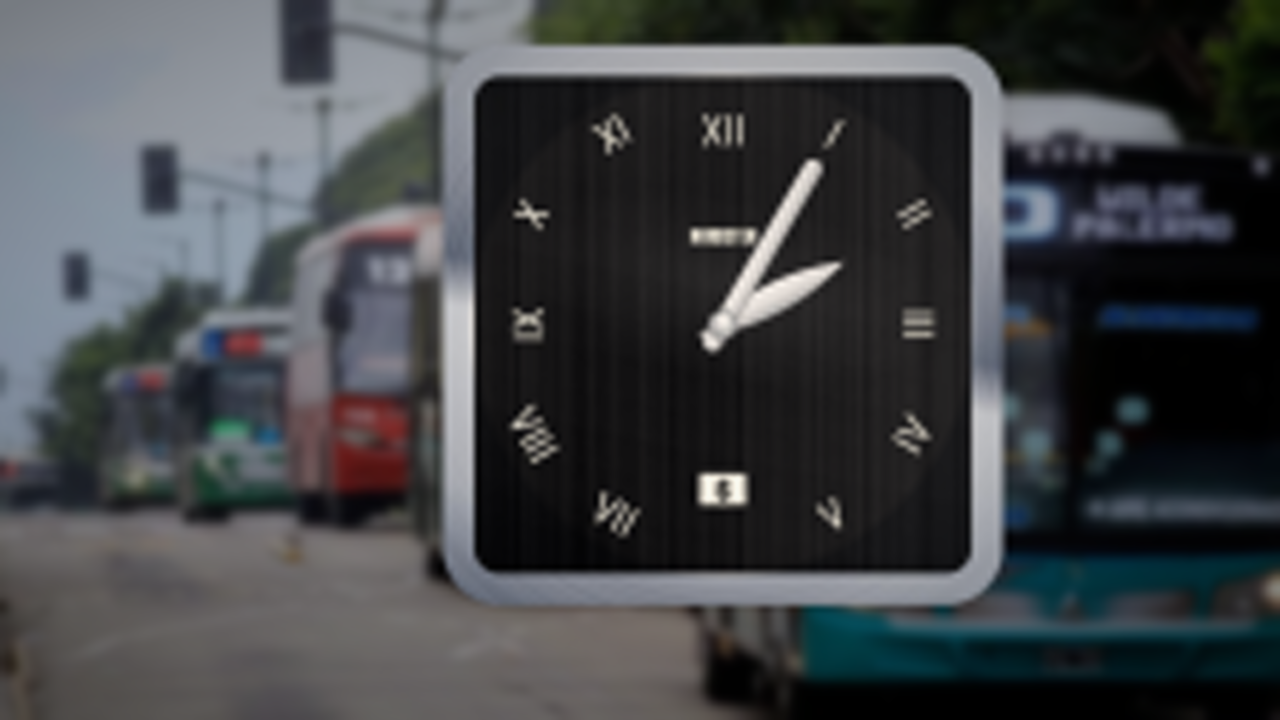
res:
2:05
